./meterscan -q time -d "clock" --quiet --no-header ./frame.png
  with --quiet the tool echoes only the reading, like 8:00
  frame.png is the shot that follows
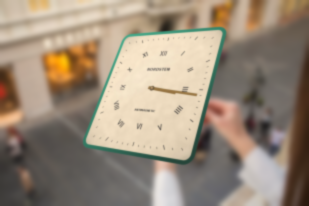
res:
3:16
